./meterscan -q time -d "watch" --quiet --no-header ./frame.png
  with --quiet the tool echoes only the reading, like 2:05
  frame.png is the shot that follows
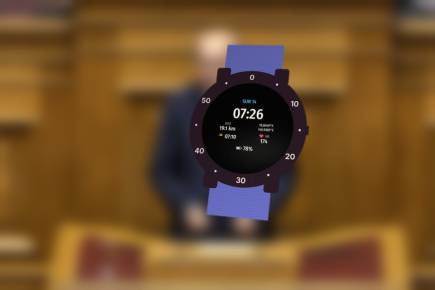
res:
7:26
